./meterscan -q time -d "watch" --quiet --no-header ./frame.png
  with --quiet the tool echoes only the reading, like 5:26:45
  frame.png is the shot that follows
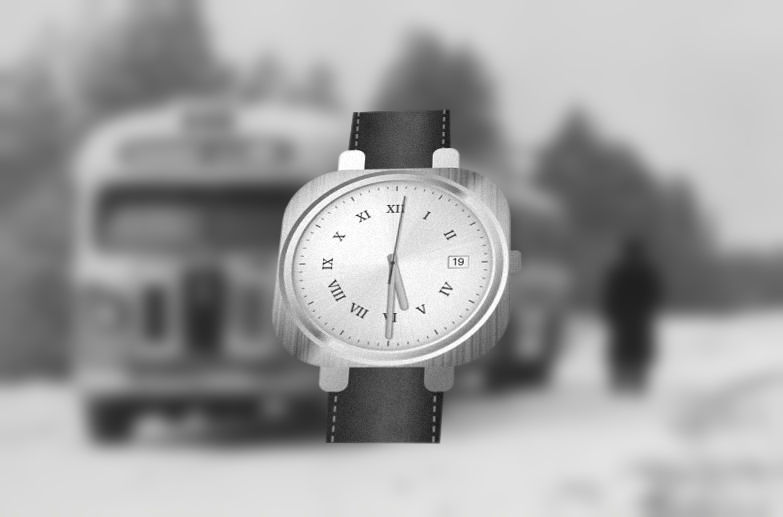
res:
5:30:01
